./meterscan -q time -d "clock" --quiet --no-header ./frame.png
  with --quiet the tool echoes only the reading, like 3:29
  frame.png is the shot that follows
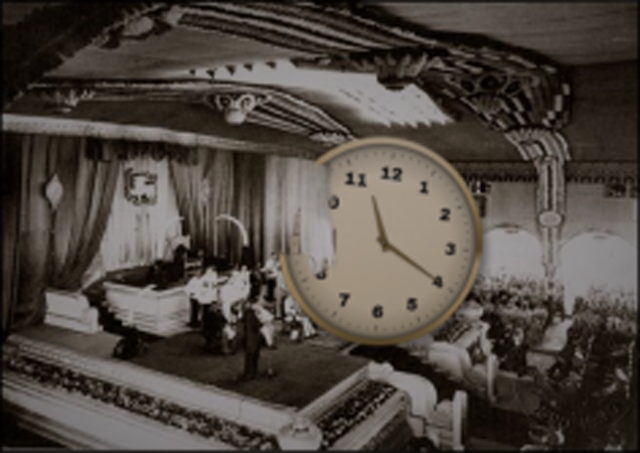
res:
11:20
